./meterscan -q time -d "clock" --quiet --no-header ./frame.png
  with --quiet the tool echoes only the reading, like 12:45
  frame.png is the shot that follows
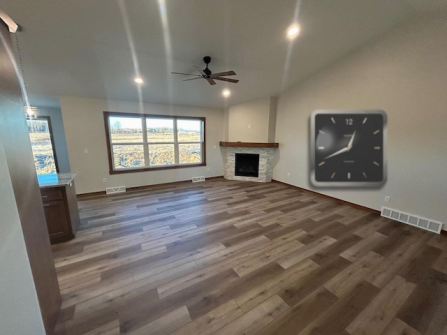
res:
12:41
